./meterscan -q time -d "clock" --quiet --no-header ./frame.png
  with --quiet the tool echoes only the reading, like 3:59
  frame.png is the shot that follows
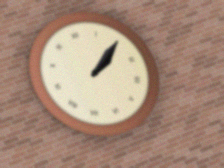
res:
2:10
